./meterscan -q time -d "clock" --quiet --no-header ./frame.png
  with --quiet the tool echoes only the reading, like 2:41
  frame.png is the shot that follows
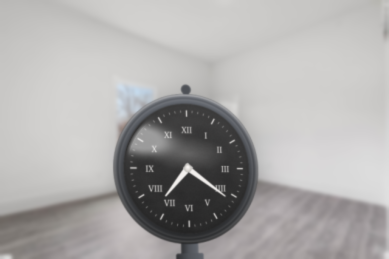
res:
7:21
